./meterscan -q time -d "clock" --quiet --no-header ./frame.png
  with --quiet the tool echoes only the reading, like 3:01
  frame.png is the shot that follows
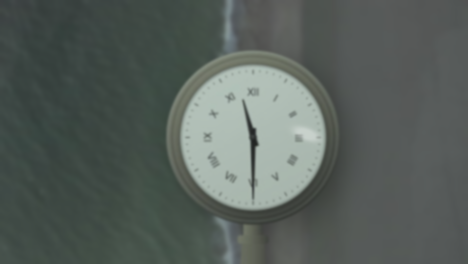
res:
11:30
